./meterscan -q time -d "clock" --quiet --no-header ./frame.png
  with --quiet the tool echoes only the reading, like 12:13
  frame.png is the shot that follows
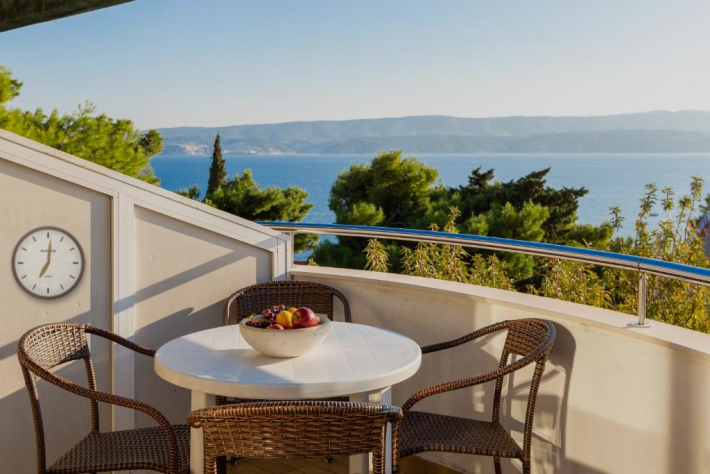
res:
7:01
